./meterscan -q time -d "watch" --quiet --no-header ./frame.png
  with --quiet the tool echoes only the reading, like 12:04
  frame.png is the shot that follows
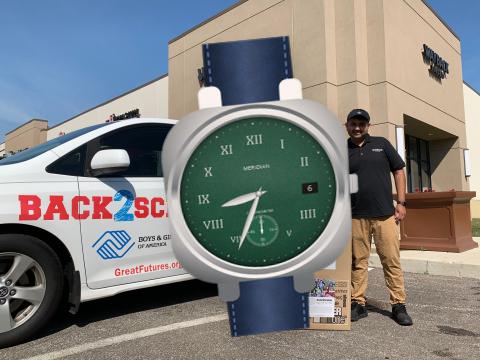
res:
8:34
